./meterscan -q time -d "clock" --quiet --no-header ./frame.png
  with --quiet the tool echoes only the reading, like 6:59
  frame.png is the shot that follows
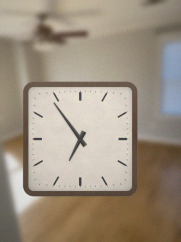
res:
6:54
